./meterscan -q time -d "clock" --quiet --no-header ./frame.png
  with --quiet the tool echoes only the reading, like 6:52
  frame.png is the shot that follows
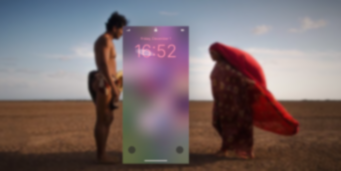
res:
16:52
